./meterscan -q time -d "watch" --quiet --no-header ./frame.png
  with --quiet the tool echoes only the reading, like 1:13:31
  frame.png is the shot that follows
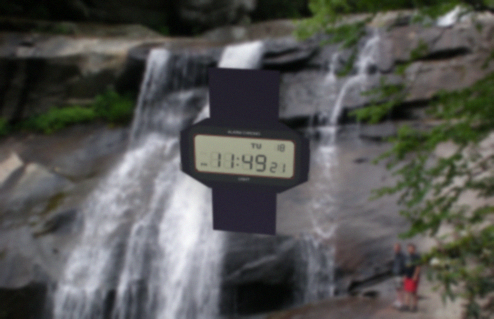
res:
11:49:21
